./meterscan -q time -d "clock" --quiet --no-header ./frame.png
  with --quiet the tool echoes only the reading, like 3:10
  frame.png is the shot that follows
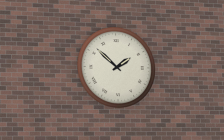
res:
1:52
